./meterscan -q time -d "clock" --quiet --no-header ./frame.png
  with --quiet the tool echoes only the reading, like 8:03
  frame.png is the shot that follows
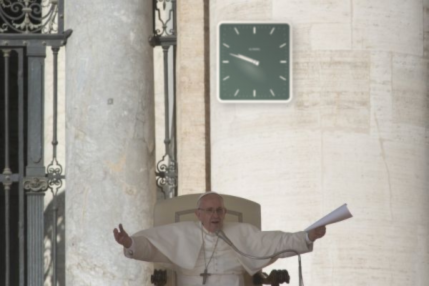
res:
9:48
